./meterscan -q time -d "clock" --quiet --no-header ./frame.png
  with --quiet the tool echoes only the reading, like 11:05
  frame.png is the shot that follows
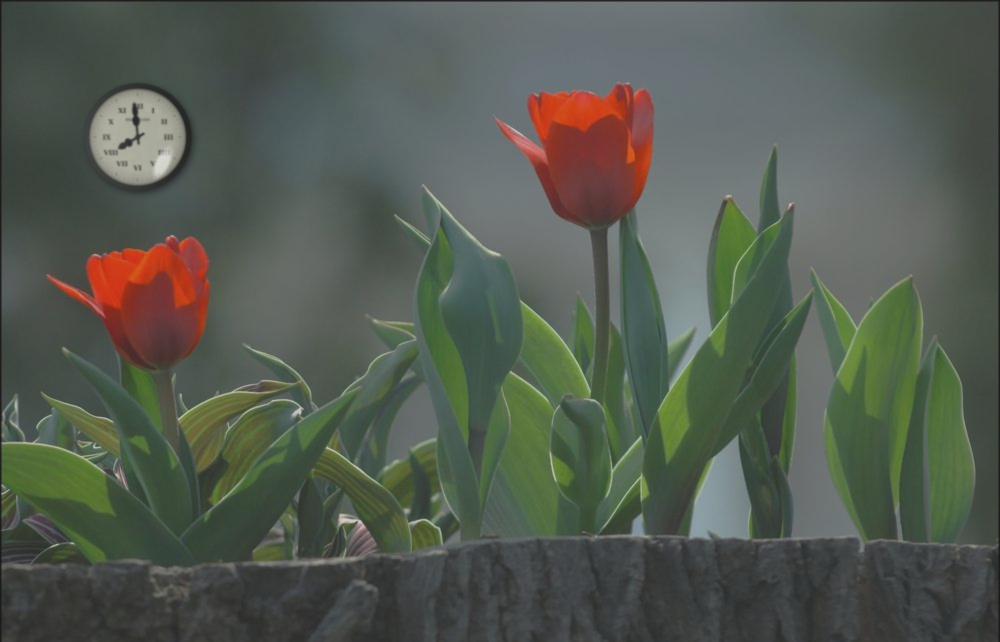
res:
7:59
